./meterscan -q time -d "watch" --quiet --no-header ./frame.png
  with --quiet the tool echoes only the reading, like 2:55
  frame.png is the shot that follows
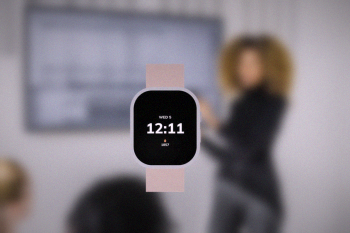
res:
12:11
